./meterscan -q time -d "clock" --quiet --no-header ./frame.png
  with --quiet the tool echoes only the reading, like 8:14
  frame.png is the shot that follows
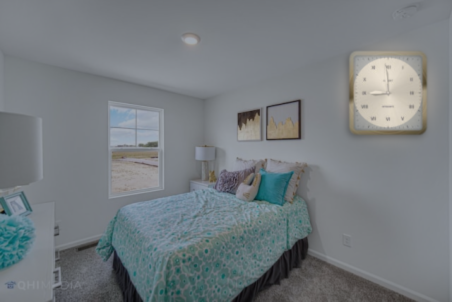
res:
8:59
